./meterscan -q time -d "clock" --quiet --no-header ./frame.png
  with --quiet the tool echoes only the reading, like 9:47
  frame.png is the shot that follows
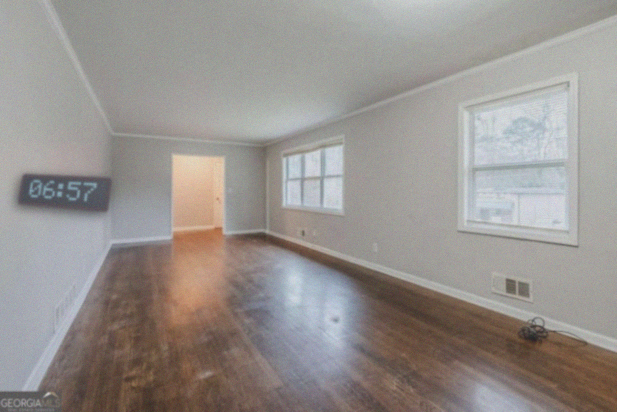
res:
6:57
